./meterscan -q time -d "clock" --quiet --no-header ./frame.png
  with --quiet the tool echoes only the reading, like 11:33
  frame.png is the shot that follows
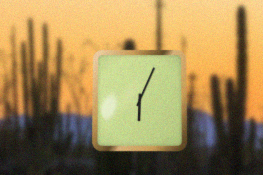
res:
6:04
